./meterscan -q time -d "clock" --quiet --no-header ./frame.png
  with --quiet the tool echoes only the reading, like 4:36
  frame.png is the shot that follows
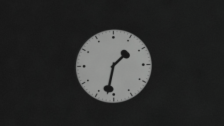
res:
1:32
